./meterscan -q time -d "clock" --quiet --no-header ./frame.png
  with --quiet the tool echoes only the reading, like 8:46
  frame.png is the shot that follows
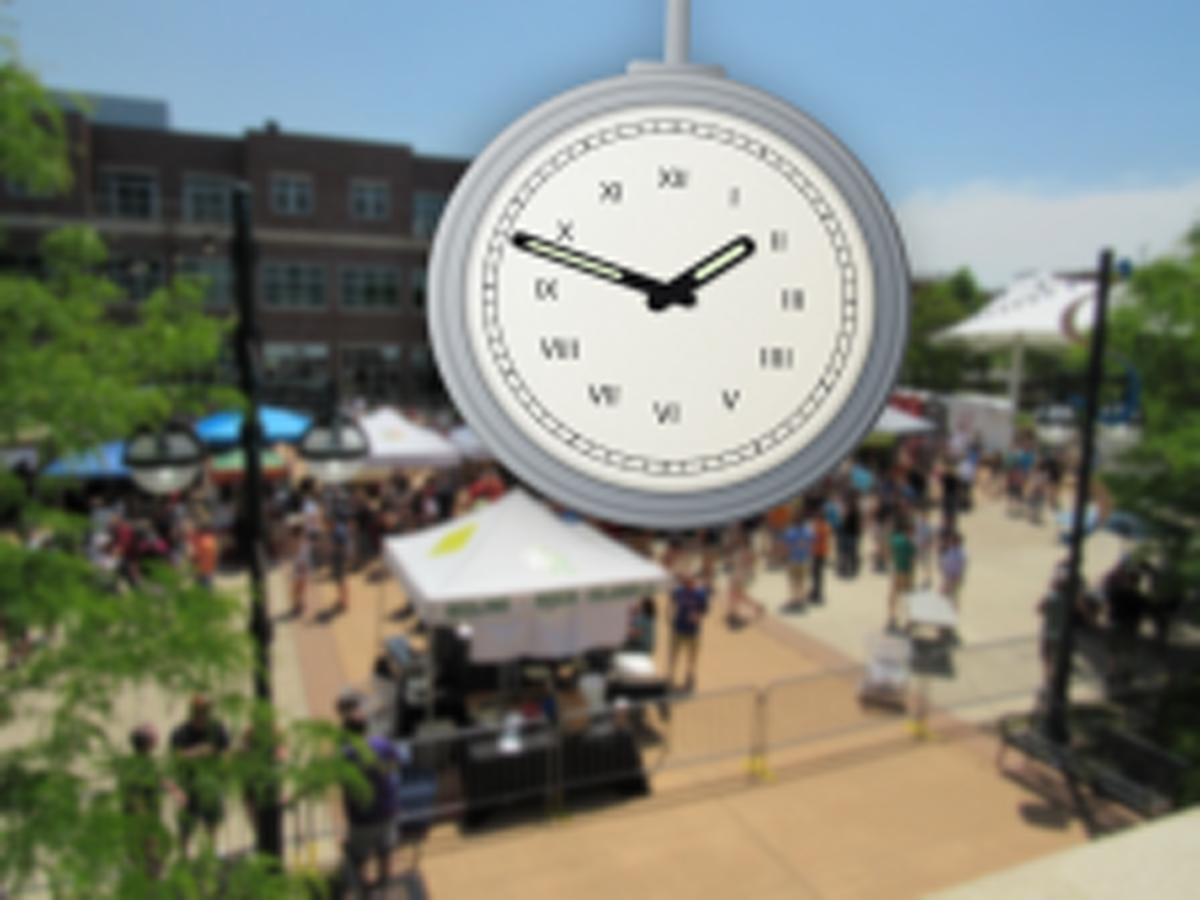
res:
1:48
